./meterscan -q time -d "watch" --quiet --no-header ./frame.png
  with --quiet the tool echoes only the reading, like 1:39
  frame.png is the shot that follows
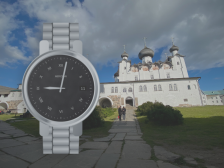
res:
9:02
